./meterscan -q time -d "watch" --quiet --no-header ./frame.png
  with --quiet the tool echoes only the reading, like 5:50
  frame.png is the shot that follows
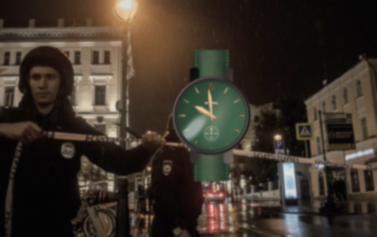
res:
9:59
